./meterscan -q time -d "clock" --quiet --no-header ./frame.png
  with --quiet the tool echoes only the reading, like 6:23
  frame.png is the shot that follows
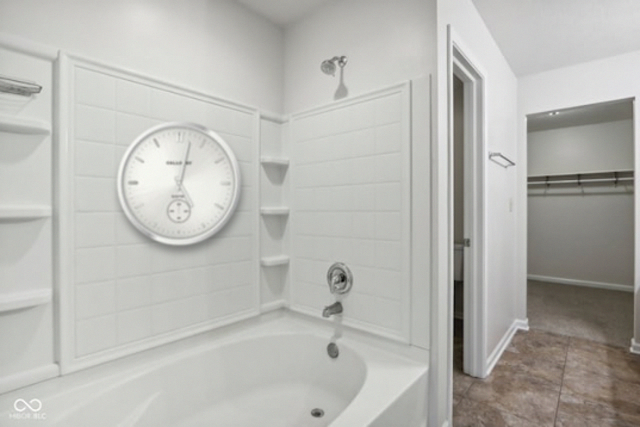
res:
5:02
